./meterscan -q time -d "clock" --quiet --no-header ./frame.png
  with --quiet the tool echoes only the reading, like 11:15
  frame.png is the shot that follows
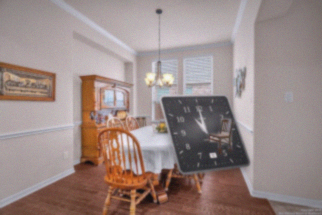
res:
11:00
